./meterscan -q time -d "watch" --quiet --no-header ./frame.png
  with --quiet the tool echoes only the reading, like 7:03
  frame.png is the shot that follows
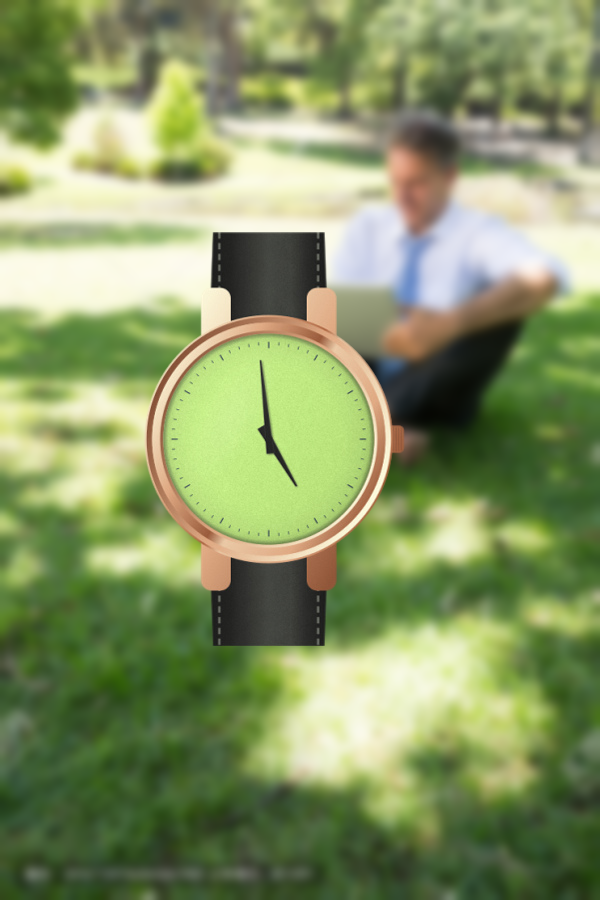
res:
4:59
